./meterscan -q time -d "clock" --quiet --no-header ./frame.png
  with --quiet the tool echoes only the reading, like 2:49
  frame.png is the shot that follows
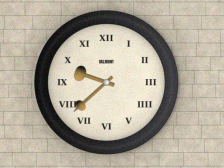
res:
9:38
